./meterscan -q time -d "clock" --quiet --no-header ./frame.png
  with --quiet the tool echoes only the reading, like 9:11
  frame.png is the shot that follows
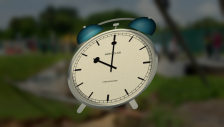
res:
10:00
